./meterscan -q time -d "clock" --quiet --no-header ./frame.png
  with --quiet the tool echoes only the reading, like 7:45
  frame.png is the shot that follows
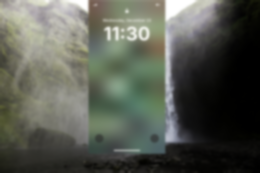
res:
11:30
